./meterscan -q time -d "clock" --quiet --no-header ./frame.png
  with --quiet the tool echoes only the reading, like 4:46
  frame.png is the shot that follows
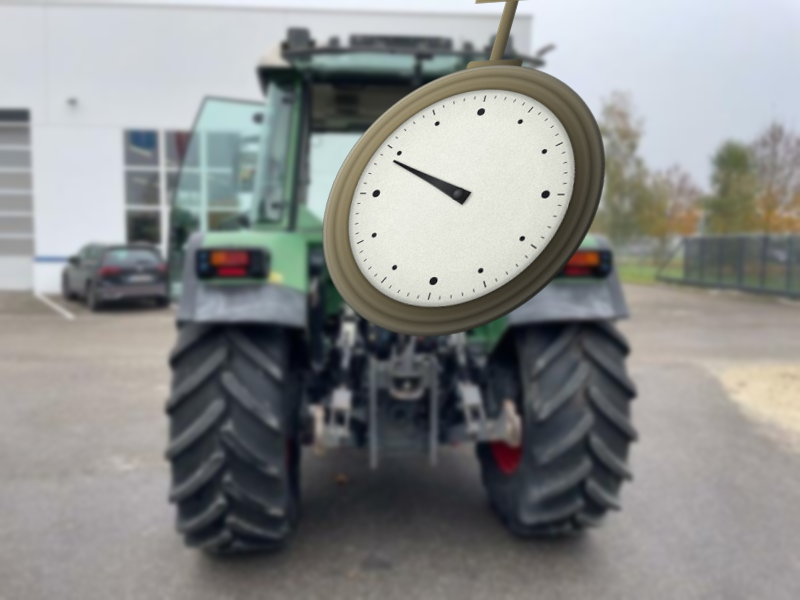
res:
9:49
